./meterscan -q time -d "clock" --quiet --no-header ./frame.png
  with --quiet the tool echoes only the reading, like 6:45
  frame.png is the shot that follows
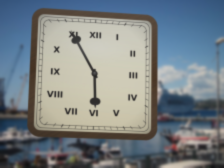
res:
5:55
